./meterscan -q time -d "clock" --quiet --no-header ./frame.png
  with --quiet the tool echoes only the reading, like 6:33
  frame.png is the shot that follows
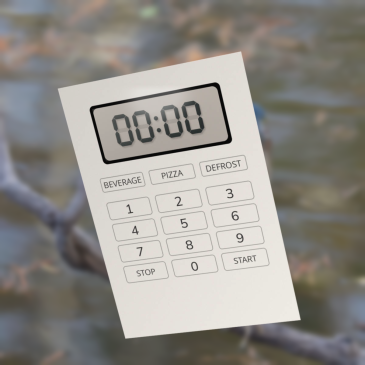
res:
0:00
